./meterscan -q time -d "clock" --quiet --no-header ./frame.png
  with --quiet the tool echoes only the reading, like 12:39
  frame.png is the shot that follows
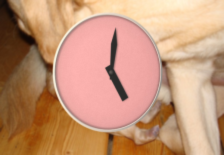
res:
5:01
